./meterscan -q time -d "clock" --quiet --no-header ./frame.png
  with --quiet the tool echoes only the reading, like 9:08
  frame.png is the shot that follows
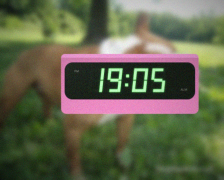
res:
19:05
